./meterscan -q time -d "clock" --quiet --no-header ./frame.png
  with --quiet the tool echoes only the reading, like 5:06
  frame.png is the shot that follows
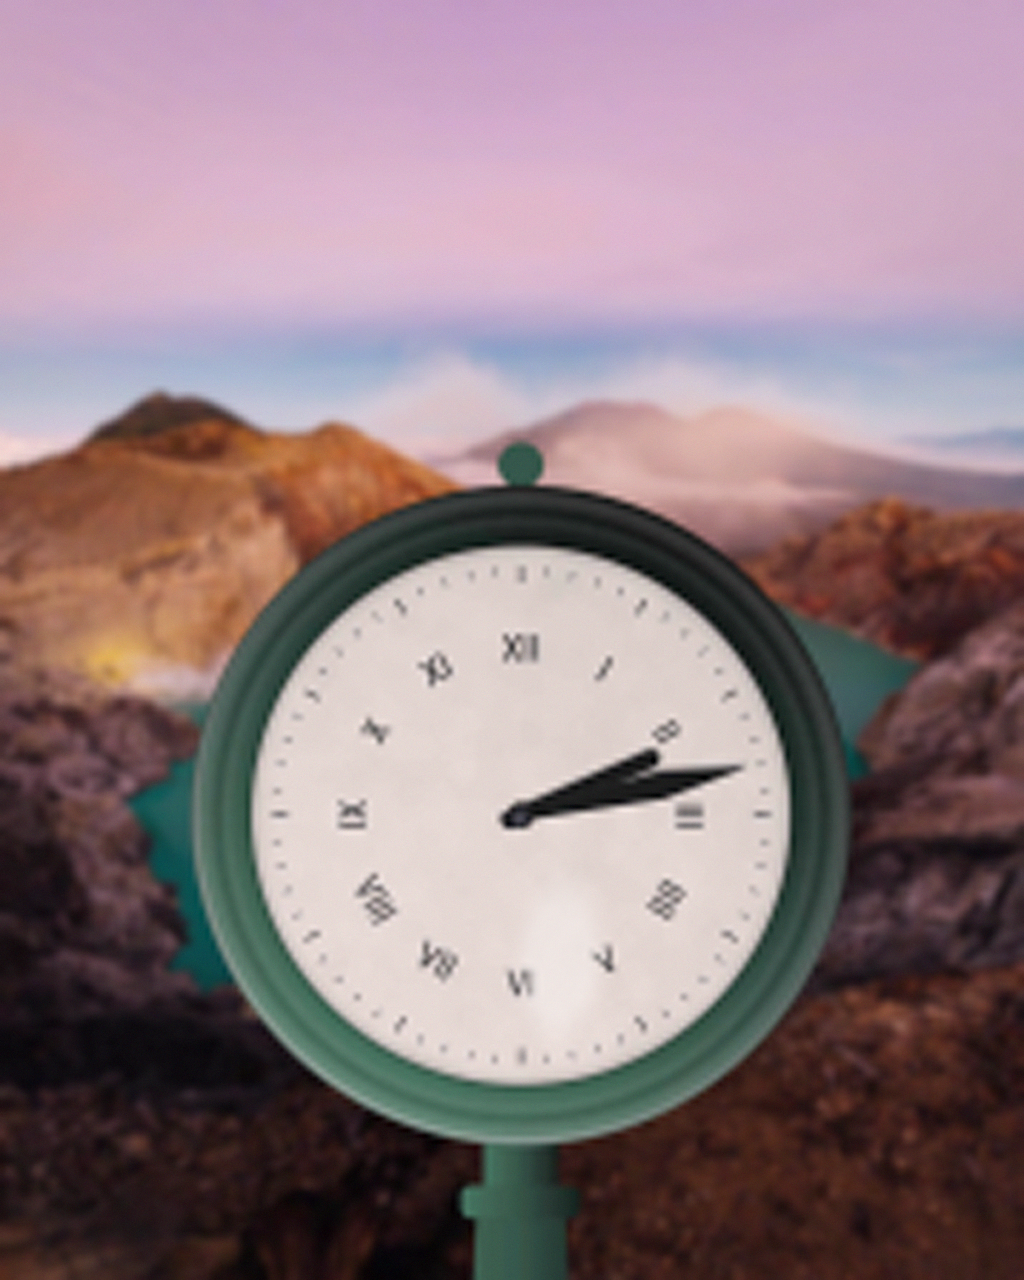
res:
2:13
